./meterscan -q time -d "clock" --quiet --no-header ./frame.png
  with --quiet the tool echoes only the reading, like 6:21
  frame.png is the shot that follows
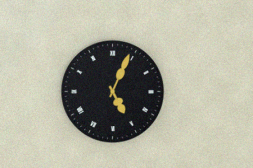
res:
5:04
